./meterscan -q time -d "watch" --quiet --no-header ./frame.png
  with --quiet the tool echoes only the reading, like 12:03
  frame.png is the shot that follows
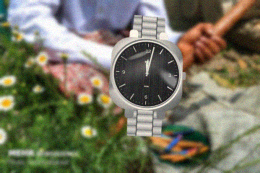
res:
12:02
